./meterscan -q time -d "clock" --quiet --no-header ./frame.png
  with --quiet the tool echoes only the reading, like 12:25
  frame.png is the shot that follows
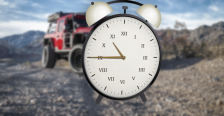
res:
10:45
